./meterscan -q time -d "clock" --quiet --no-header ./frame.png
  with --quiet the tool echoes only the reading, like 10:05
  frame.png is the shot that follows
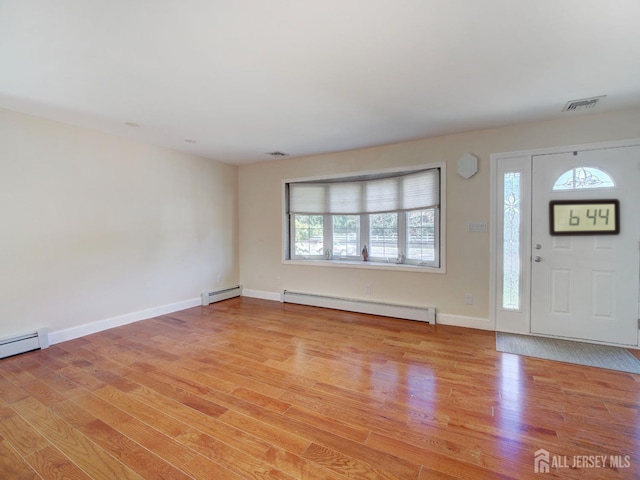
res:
6:44
